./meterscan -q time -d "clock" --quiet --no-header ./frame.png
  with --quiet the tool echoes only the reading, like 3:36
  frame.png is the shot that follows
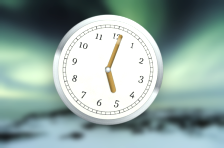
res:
5:01
